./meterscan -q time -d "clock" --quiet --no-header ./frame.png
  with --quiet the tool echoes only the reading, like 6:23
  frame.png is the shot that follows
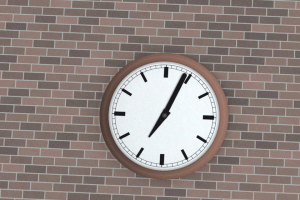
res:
7:04
